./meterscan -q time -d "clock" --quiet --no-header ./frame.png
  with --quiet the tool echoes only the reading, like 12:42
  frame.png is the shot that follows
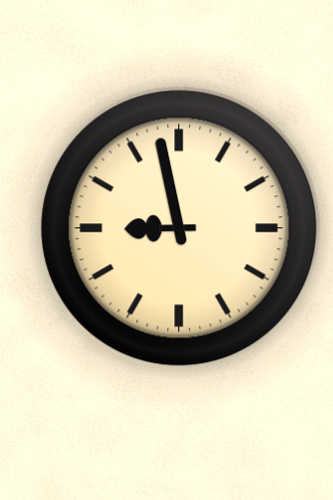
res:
8:58
